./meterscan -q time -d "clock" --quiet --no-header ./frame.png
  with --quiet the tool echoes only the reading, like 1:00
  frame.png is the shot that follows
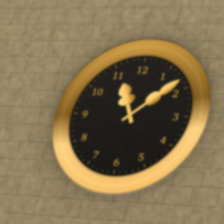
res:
11:08
